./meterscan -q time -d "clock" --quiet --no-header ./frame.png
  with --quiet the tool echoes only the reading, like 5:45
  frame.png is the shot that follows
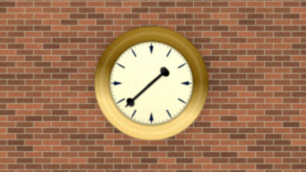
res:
1:38
